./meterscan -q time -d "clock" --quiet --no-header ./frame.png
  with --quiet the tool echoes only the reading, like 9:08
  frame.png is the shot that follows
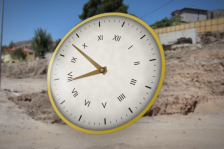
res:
7:48
